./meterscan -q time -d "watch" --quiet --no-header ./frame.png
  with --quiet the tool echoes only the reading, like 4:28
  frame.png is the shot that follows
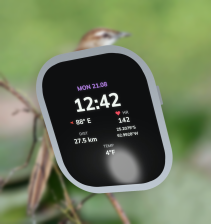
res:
12:42
